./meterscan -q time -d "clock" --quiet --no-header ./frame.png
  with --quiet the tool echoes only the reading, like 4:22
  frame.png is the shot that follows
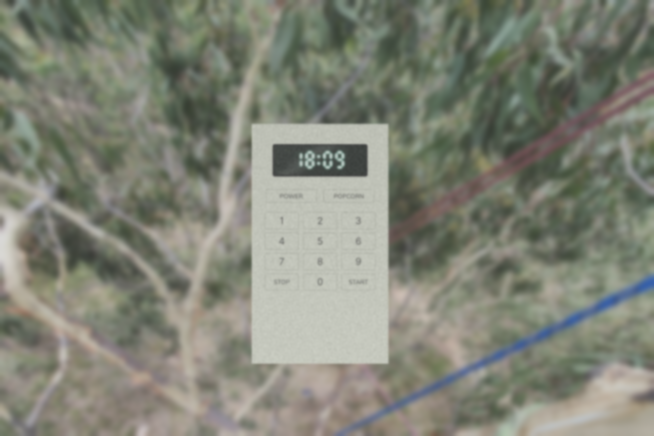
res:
18:09
